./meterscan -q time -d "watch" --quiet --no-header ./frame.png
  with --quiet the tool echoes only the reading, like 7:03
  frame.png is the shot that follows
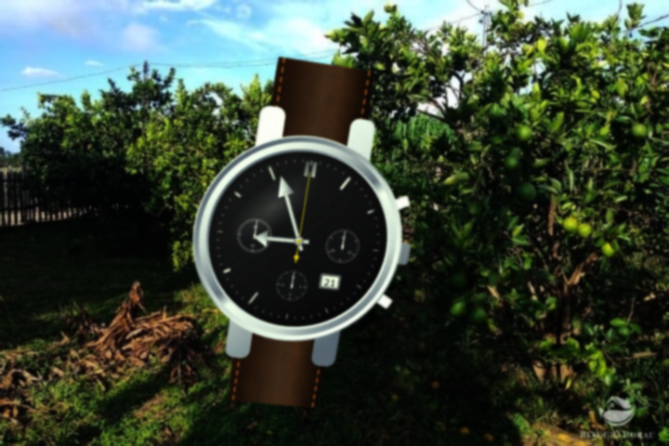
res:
8:56
